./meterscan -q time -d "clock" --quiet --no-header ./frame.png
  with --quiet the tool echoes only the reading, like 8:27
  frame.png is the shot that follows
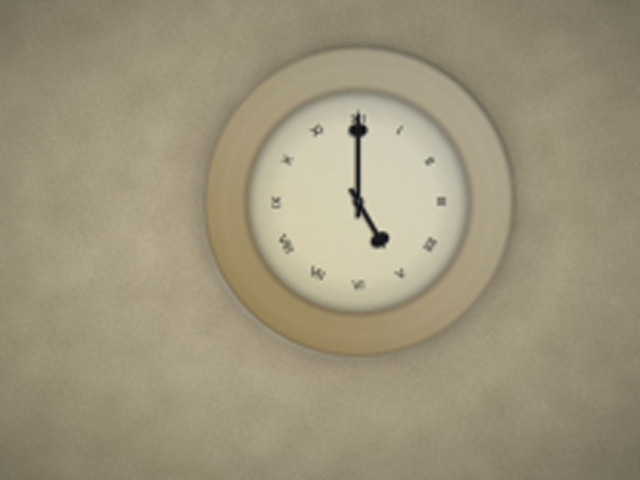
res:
5:00
